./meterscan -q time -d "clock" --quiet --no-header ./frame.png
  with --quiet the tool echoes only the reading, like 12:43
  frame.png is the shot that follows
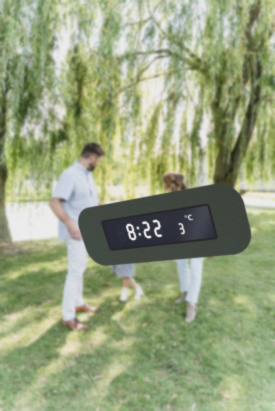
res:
8:22
